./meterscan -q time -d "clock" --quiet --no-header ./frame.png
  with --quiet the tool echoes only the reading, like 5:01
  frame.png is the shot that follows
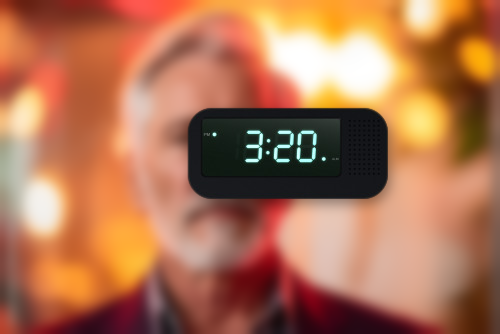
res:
3:20
